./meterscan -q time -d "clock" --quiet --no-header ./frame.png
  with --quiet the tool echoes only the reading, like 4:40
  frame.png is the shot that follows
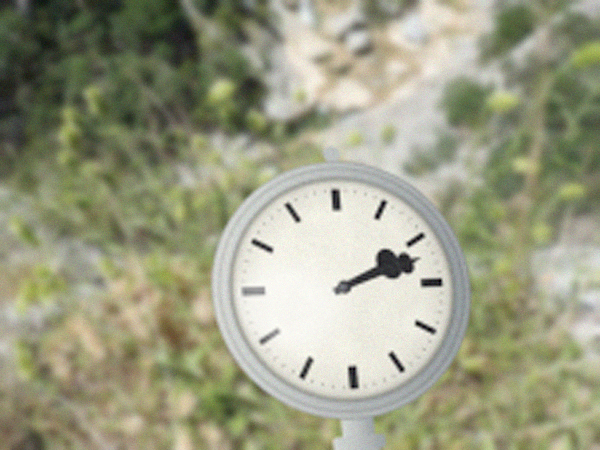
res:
2:12
